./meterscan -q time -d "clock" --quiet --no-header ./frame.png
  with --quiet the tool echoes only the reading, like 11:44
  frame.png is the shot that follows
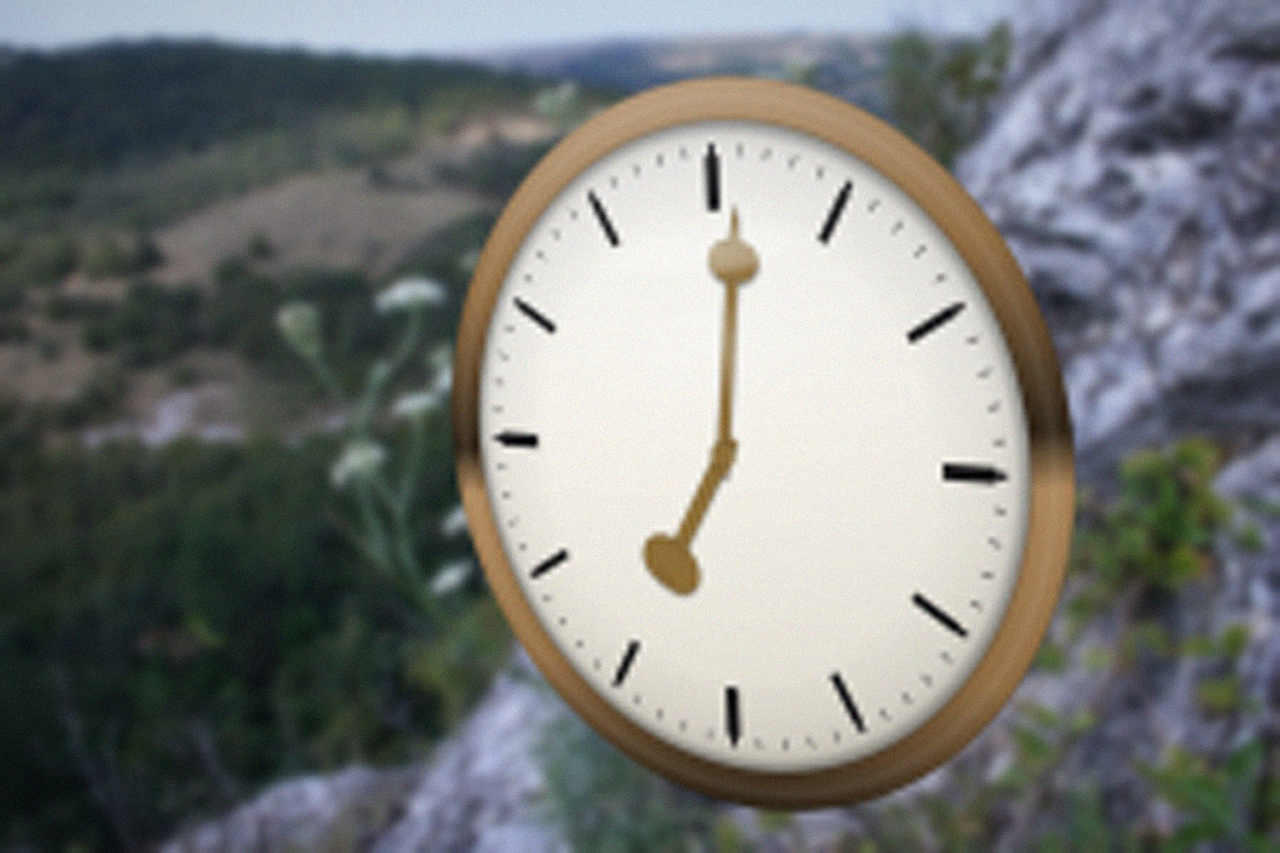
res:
7:01
